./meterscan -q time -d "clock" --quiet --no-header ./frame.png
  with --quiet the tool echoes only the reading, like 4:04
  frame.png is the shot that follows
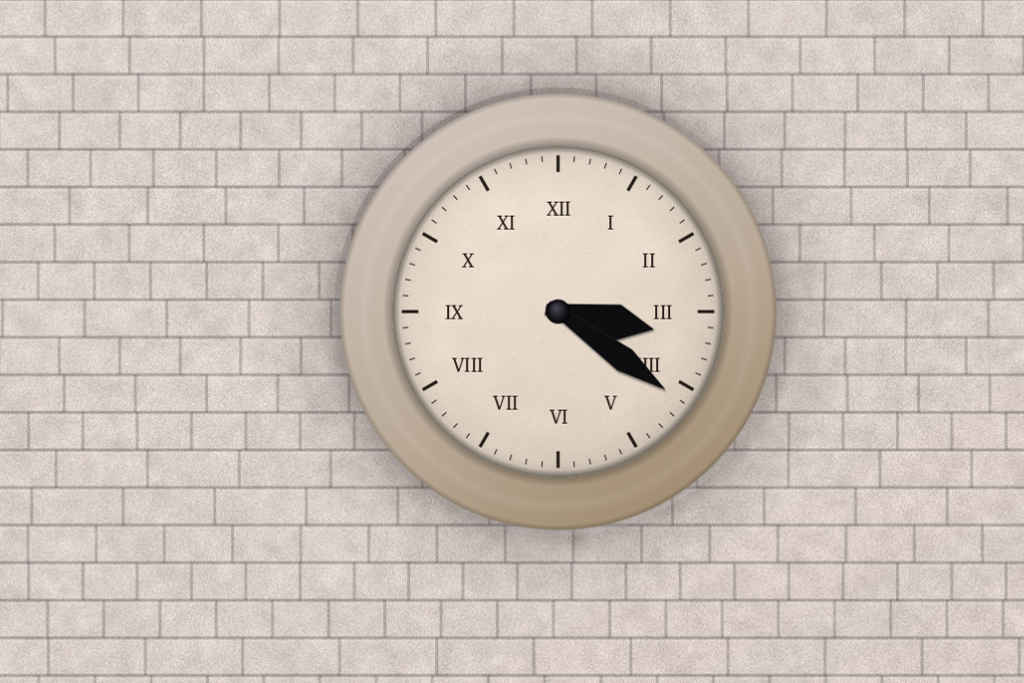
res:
3:21
